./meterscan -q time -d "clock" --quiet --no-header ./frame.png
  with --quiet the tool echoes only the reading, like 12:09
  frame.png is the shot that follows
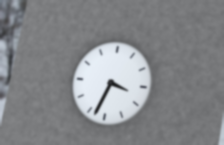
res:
3:33
